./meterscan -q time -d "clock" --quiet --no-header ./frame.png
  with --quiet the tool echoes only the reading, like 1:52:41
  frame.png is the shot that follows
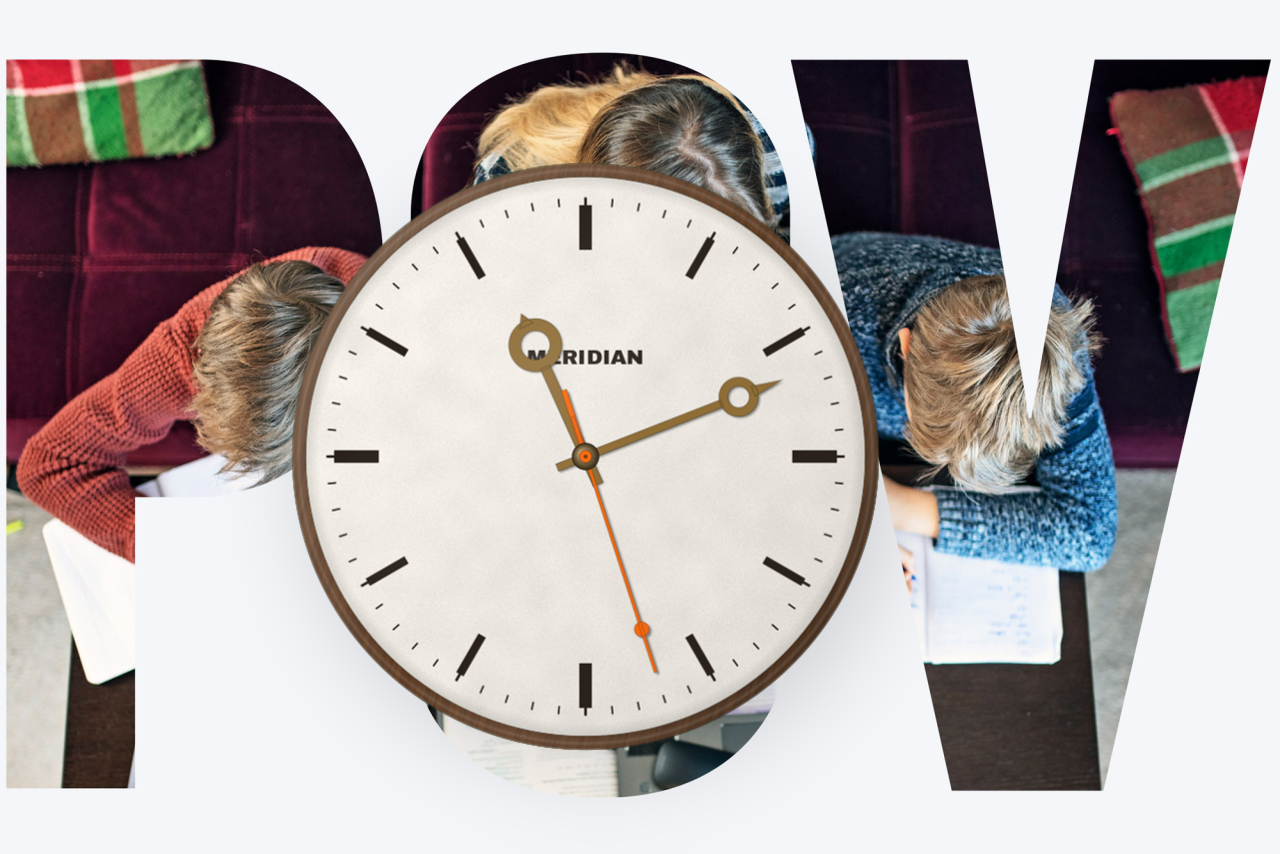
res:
11:11:27
